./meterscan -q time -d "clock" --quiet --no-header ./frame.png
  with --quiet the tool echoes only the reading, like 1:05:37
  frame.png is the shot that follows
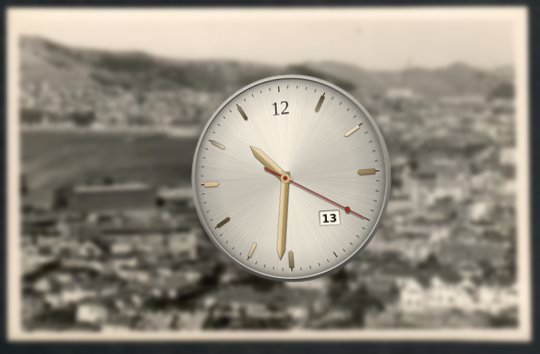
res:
10:31:20
